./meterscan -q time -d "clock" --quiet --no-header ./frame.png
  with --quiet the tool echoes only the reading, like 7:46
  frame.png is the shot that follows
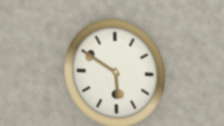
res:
5:50
